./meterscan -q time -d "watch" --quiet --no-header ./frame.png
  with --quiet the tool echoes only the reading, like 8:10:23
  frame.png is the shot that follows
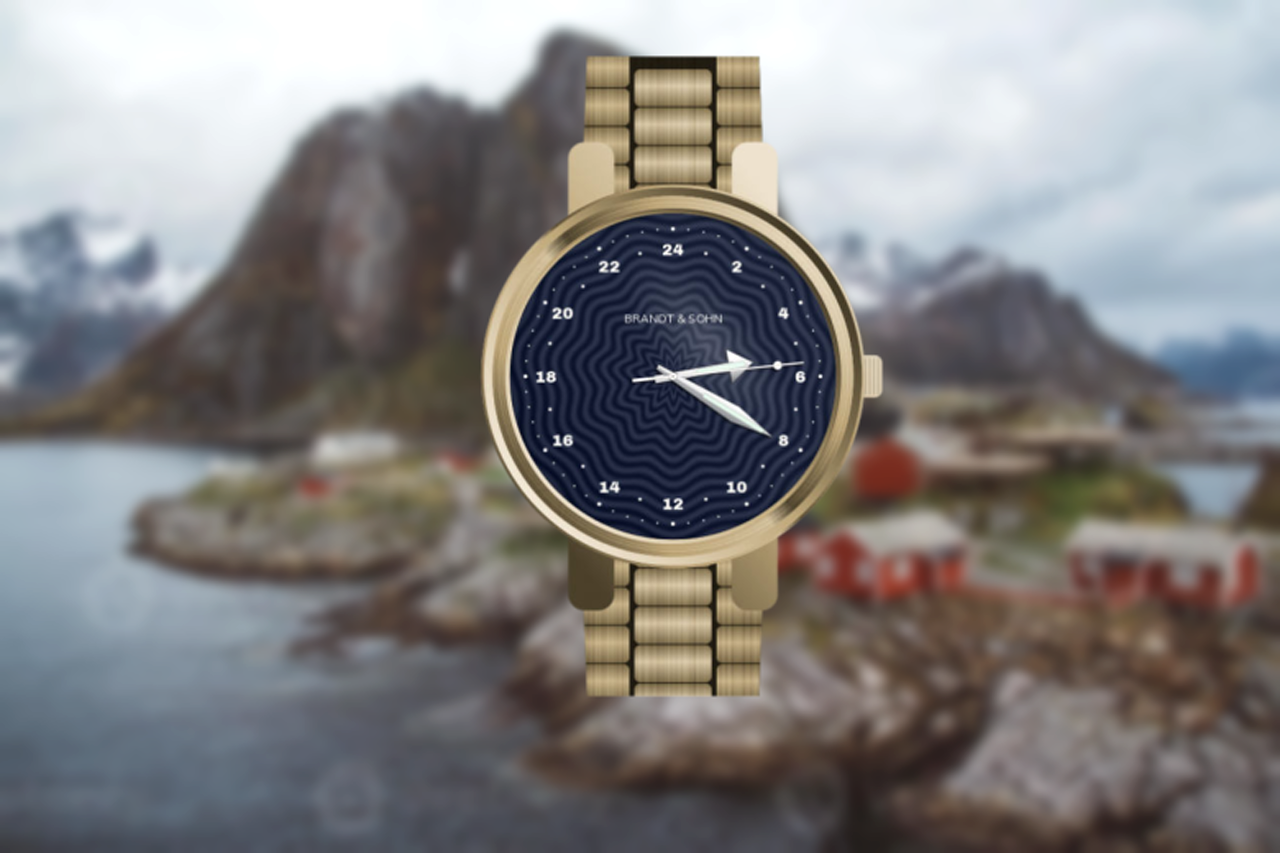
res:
5:20:14
